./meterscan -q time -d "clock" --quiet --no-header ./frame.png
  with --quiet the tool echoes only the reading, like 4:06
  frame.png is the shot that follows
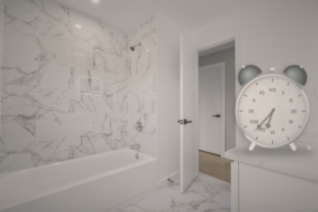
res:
6:37
